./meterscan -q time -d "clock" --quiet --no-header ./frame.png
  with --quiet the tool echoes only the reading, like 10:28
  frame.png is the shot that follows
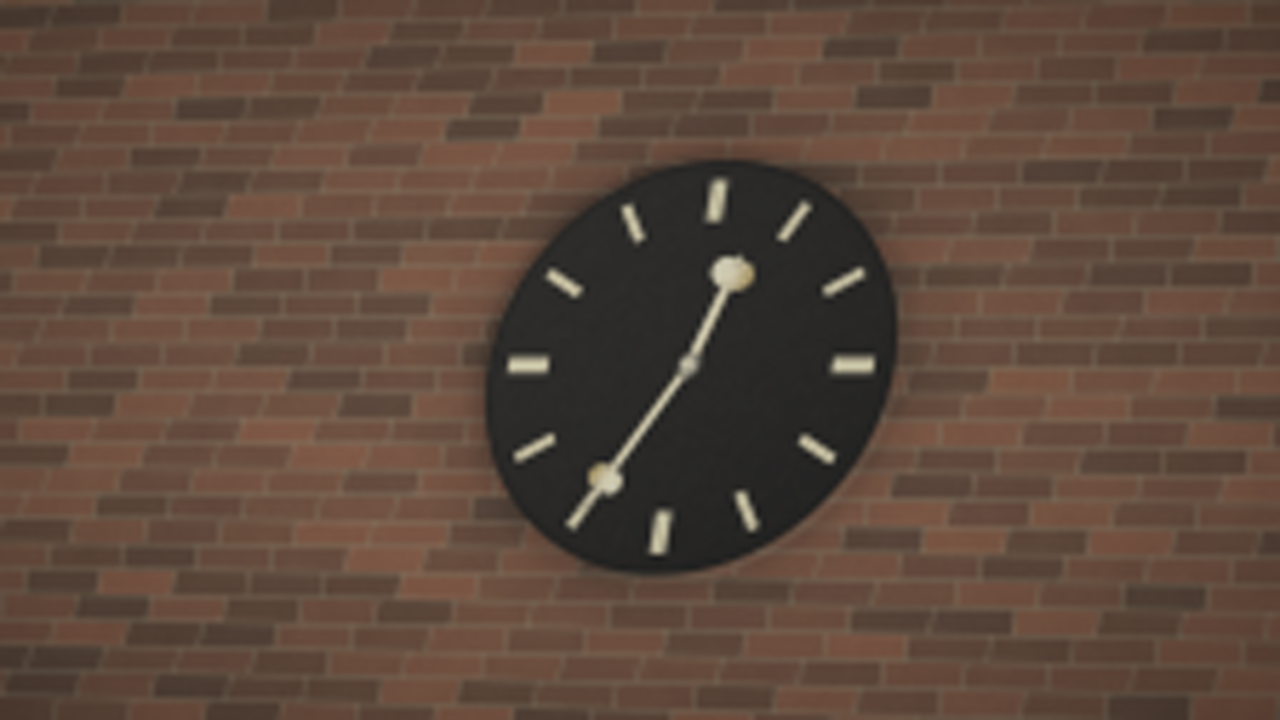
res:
12:35
